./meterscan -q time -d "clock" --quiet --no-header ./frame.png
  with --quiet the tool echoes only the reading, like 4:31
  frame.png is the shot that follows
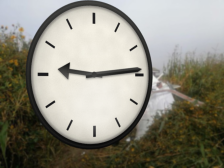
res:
9:14
